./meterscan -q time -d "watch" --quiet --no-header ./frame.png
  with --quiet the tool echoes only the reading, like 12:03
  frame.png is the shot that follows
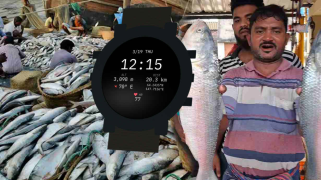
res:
12:15
